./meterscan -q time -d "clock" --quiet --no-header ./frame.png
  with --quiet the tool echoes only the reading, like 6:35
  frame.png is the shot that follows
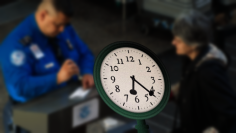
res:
6:22
